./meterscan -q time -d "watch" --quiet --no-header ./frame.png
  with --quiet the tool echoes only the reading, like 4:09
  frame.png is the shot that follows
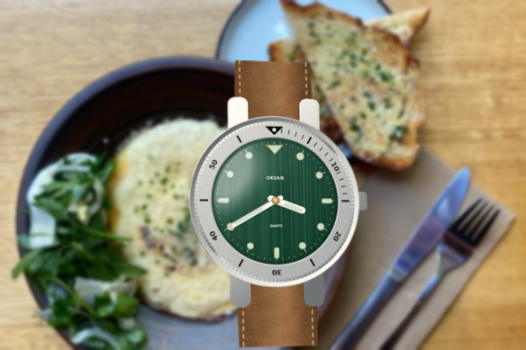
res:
3:40
